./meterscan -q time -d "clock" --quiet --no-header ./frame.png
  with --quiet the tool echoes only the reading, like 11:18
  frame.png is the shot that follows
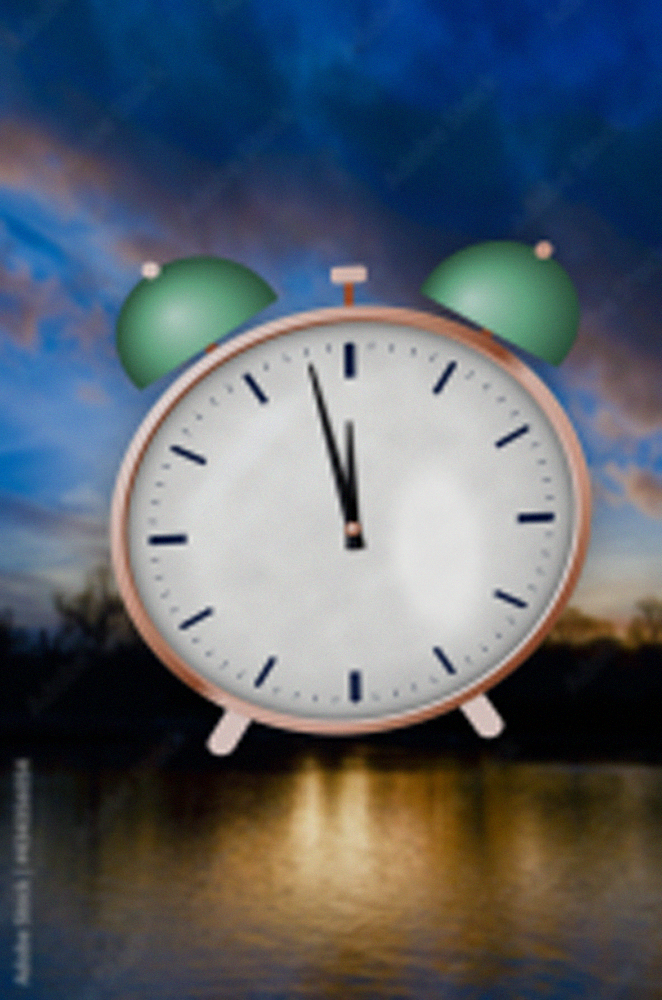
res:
11:58
